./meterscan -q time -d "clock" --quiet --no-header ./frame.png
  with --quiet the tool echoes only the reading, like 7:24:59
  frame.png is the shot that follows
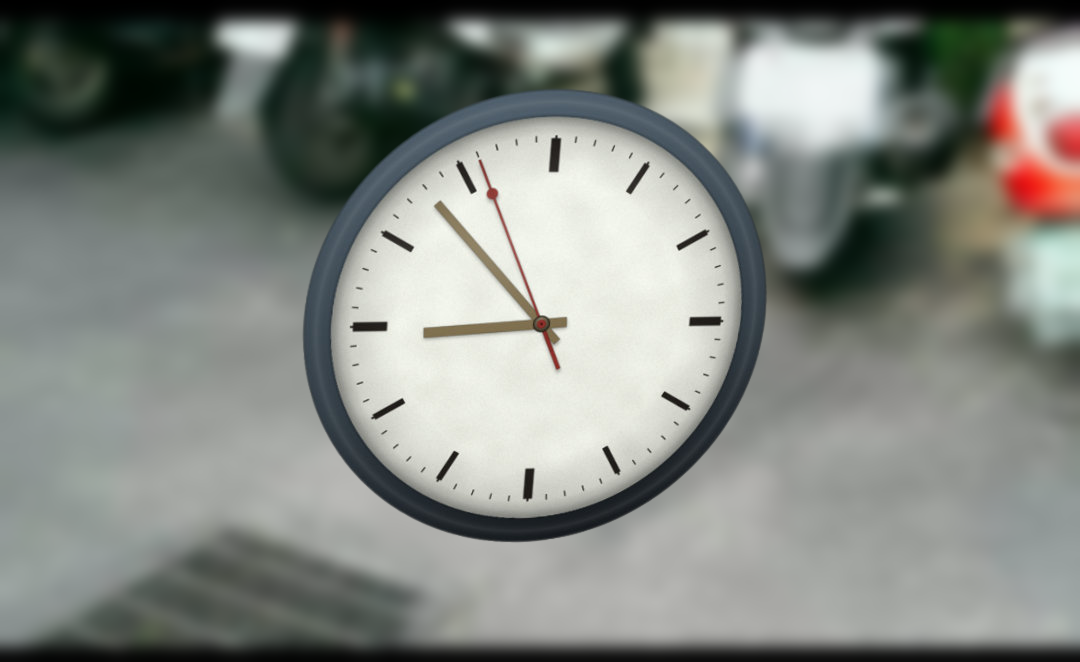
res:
8:52:56
